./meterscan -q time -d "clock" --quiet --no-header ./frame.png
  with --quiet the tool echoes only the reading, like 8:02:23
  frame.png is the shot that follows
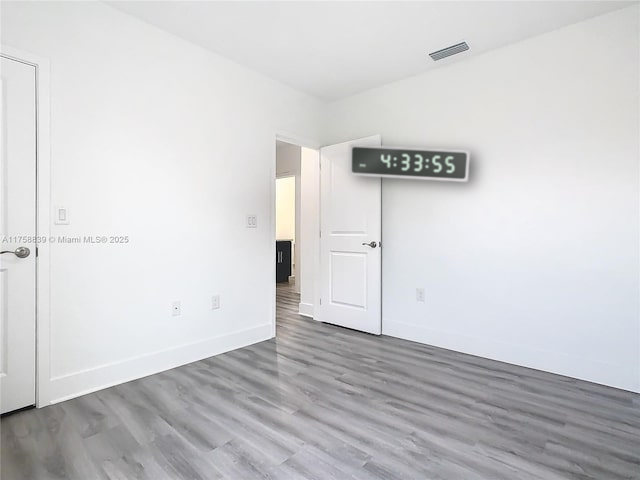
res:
4:33:55
